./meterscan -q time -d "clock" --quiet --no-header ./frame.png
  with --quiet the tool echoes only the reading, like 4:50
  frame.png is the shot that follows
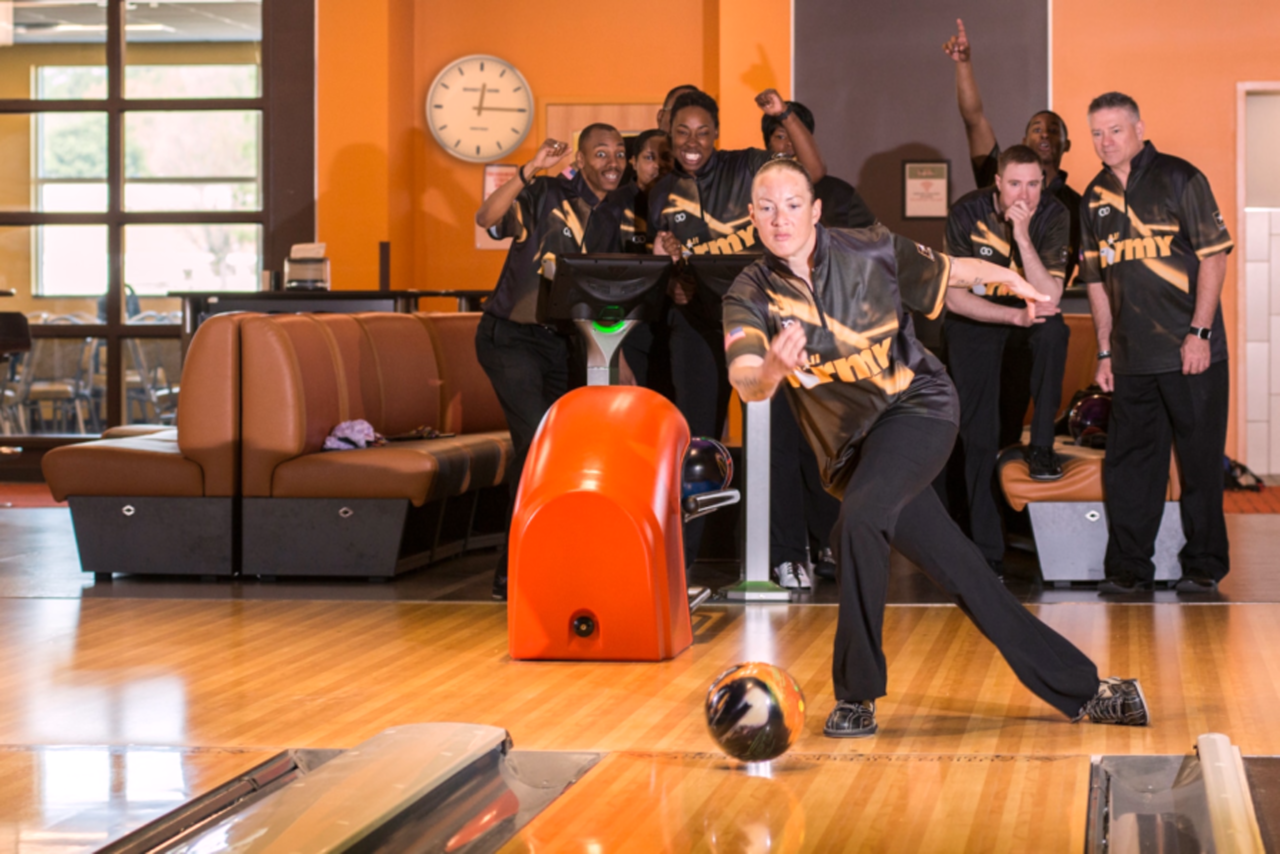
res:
12:15
